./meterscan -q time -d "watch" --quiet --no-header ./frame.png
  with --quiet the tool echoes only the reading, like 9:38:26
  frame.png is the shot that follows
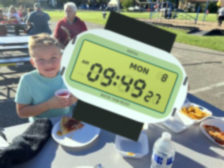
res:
9:49:27
